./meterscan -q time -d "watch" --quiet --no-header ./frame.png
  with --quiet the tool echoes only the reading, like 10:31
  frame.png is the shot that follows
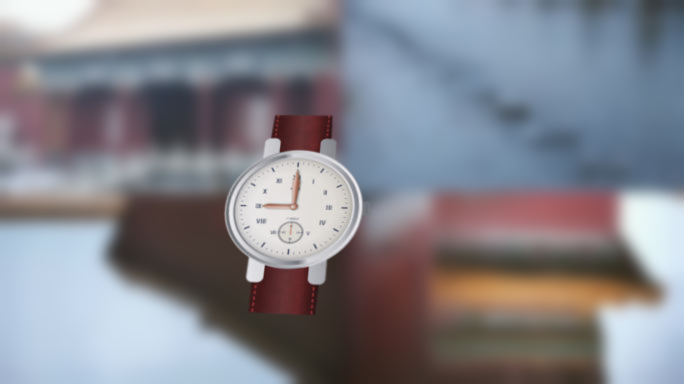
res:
9:00
